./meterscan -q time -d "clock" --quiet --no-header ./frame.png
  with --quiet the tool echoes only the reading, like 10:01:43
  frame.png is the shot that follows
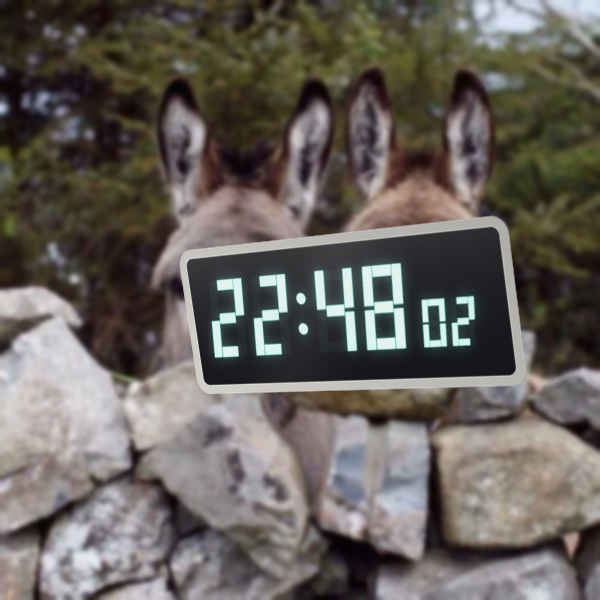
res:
22:48:02
